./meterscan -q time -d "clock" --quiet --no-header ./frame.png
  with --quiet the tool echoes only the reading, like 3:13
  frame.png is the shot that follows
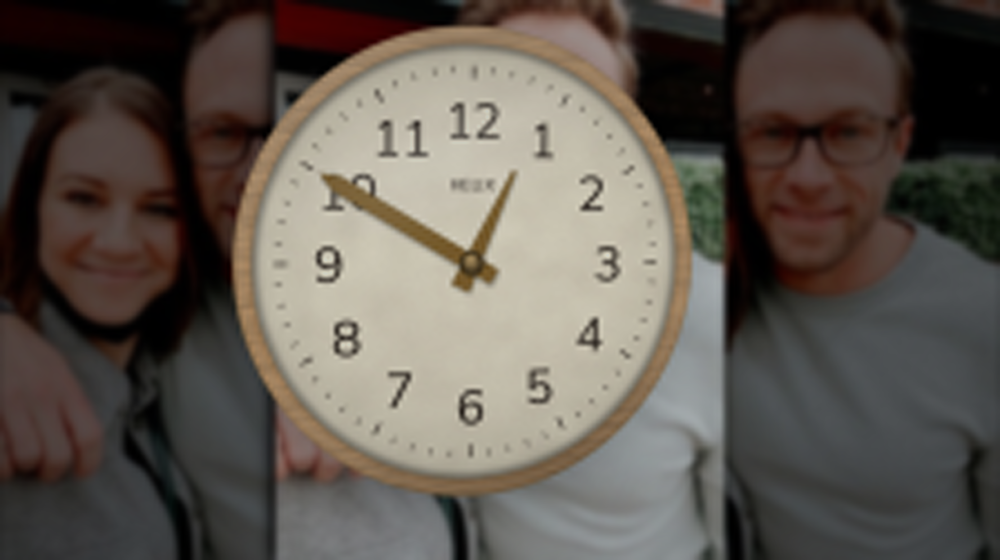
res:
12:50
